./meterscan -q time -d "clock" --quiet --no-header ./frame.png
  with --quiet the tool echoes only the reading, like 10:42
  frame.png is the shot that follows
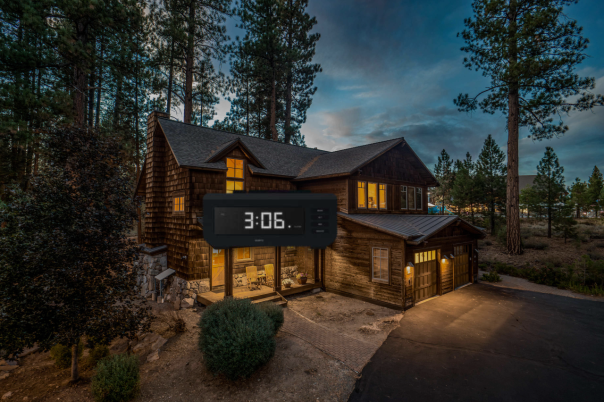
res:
3:06
